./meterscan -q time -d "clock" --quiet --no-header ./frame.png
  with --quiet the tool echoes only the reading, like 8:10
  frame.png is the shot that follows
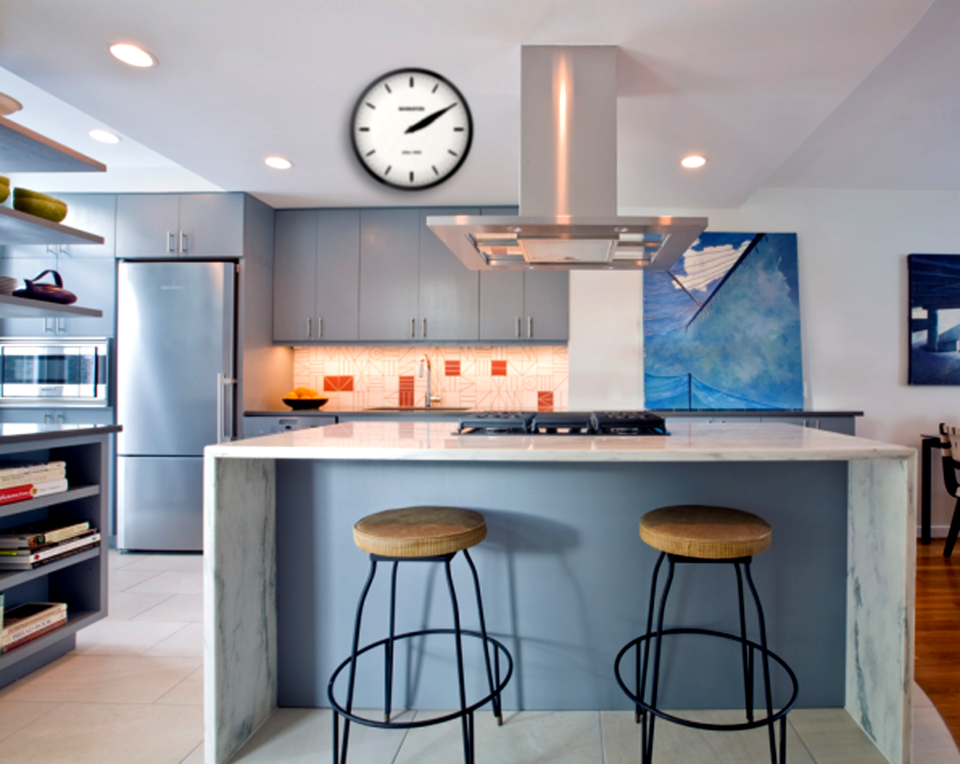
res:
2:10
